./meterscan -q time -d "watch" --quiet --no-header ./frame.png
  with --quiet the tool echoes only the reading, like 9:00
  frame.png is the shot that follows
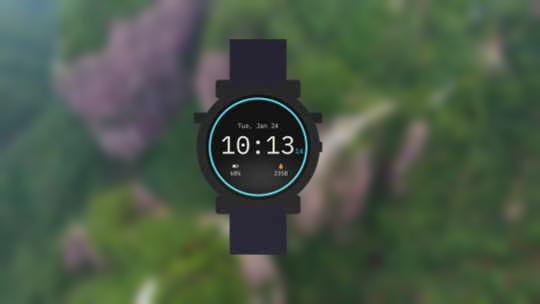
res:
10:13
